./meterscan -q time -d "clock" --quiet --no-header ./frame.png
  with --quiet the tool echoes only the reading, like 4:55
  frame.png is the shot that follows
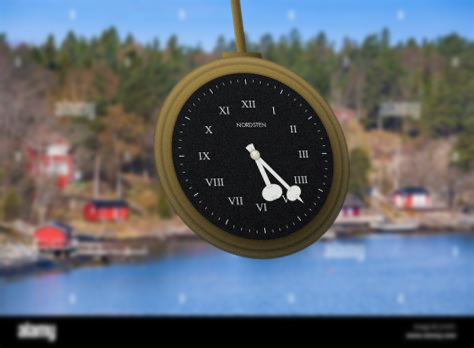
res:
5:23
